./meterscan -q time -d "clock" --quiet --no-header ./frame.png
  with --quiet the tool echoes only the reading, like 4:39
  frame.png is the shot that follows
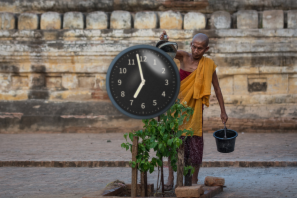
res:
6:58
